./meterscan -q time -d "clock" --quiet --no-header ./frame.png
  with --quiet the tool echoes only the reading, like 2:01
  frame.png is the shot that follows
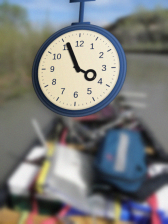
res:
3:56
